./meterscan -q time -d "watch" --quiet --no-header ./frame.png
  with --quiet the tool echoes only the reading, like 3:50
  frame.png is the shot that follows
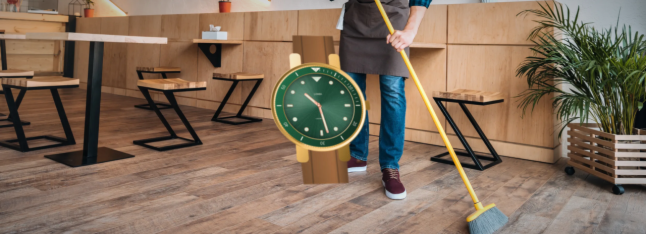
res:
10:28
